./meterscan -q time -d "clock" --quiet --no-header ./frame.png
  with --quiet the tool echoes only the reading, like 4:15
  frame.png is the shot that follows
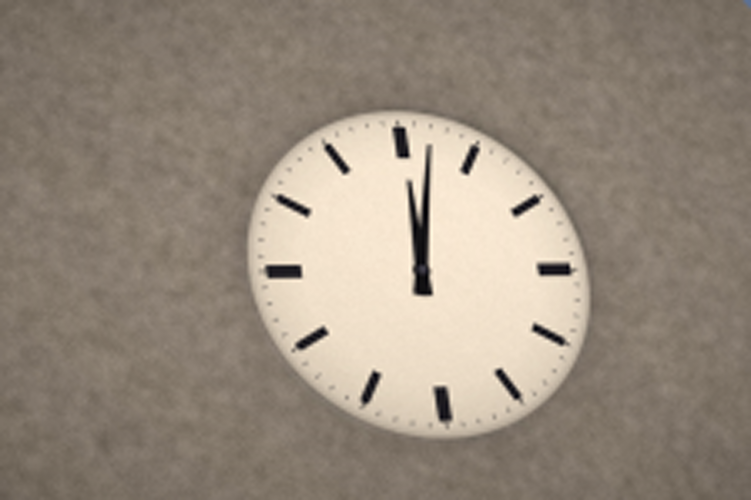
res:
12:02
